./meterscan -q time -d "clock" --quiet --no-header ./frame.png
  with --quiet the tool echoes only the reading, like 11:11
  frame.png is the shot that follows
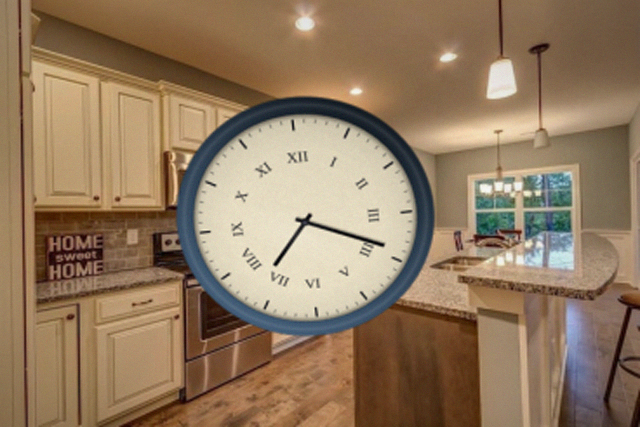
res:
7:19
